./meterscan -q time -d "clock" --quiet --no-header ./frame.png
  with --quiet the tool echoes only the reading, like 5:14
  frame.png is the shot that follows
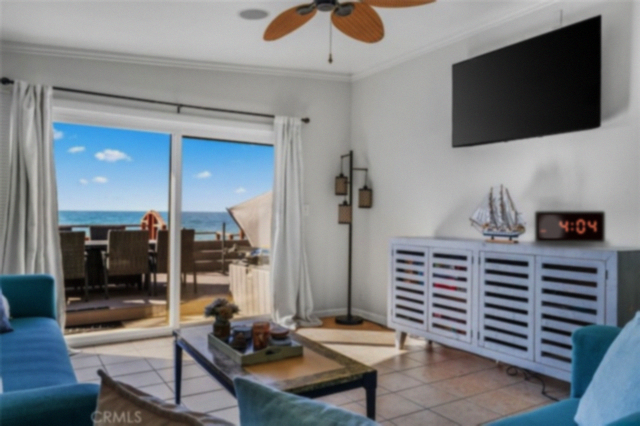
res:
4:04
